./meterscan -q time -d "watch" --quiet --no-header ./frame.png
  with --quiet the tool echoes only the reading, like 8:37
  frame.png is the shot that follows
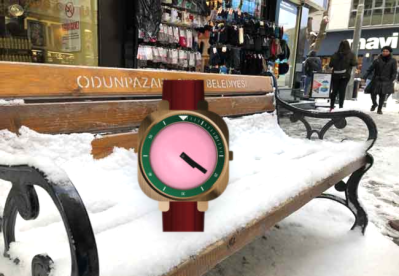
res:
4:21
